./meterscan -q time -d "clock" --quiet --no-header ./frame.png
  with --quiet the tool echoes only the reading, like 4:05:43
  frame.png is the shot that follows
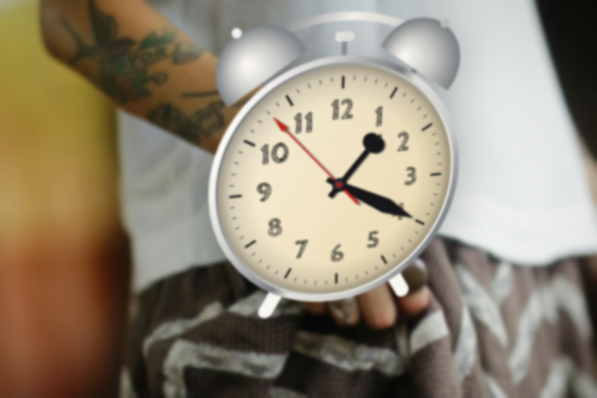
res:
1:19:53
